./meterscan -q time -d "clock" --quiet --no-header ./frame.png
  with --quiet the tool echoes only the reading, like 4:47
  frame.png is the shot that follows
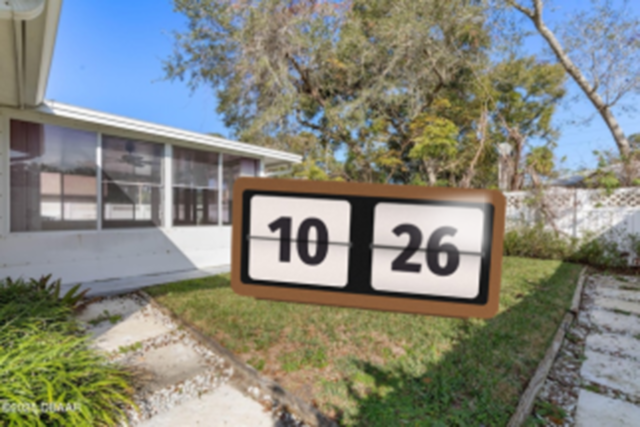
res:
10:26
